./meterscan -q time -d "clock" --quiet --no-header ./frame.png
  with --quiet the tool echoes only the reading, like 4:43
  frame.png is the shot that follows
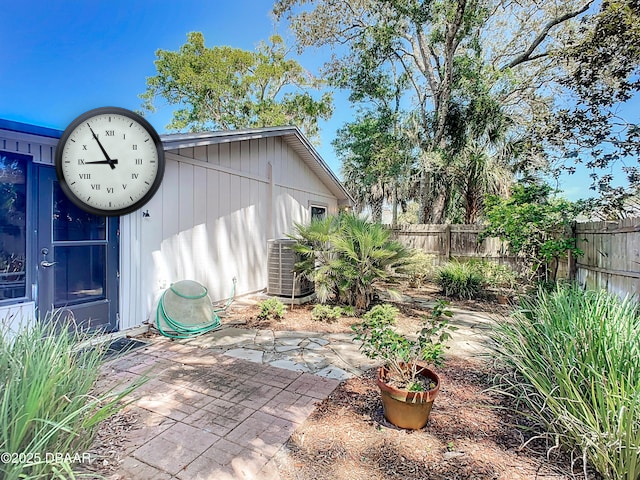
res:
8:55
